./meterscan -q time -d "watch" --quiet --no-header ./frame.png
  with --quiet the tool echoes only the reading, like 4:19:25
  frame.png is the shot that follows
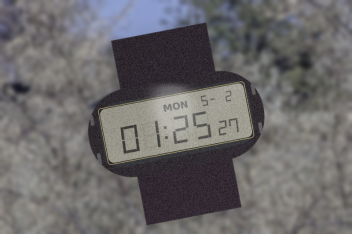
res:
1:25:27
